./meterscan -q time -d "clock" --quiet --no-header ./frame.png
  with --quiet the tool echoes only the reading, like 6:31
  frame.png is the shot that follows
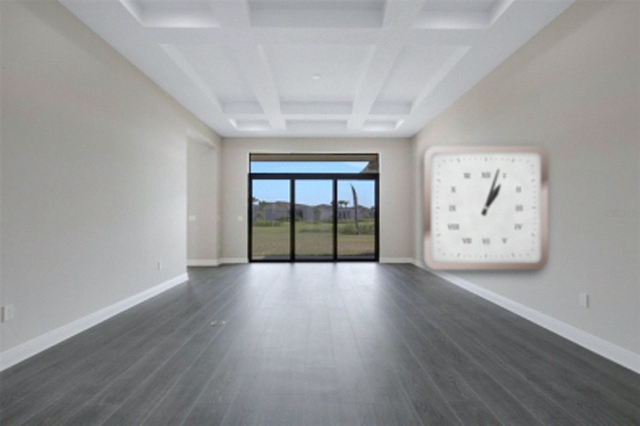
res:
1:03
